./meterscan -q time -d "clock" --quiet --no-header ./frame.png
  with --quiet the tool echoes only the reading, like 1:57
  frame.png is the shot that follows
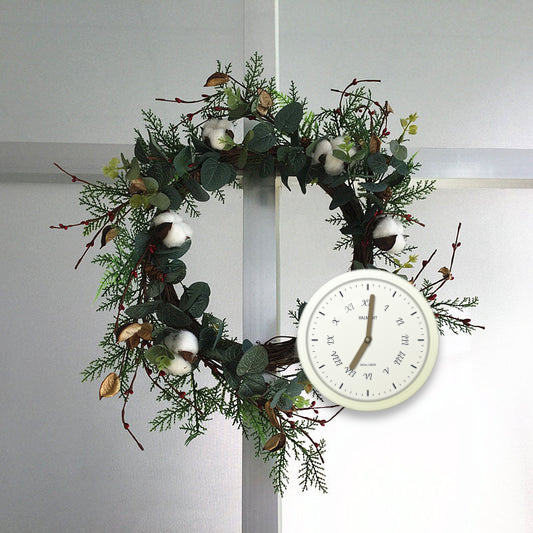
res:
7:01
